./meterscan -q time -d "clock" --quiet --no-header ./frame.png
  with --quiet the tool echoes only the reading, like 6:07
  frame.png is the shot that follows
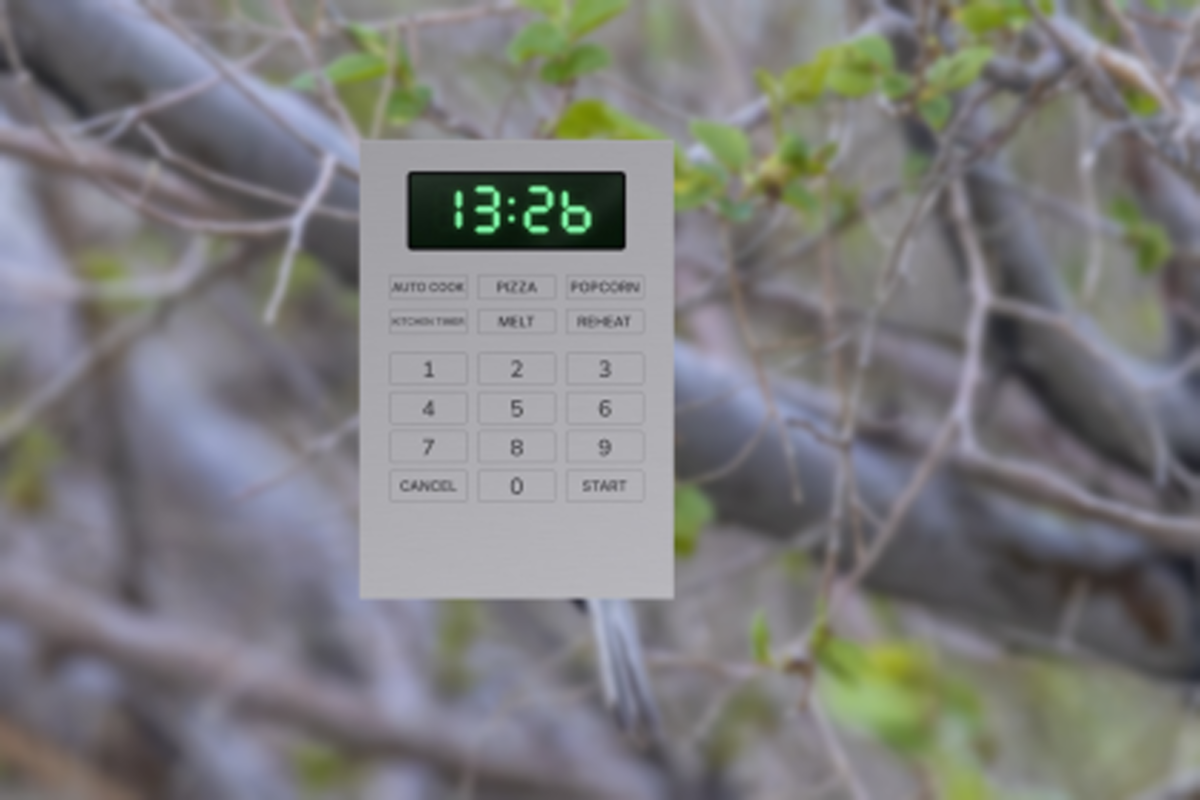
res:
13:26
